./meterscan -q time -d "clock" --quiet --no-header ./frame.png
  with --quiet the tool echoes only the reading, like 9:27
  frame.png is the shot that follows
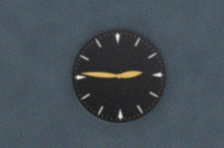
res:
2:46
